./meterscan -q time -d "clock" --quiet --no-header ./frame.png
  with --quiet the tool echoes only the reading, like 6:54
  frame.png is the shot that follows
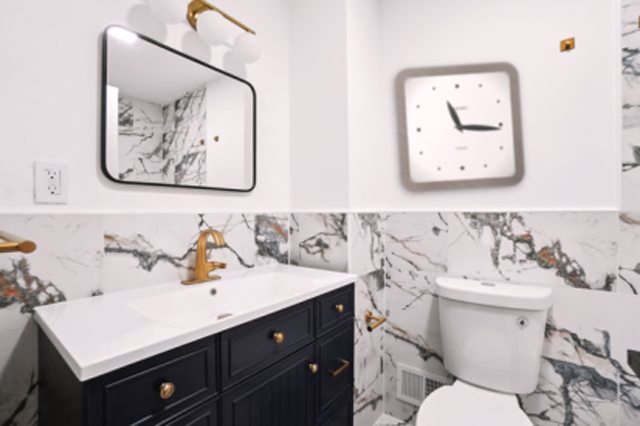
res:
11:16
